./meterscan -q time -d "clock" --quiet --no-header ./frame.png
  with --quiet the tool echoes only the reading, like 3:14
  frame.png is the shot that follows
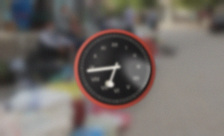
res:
6:44
